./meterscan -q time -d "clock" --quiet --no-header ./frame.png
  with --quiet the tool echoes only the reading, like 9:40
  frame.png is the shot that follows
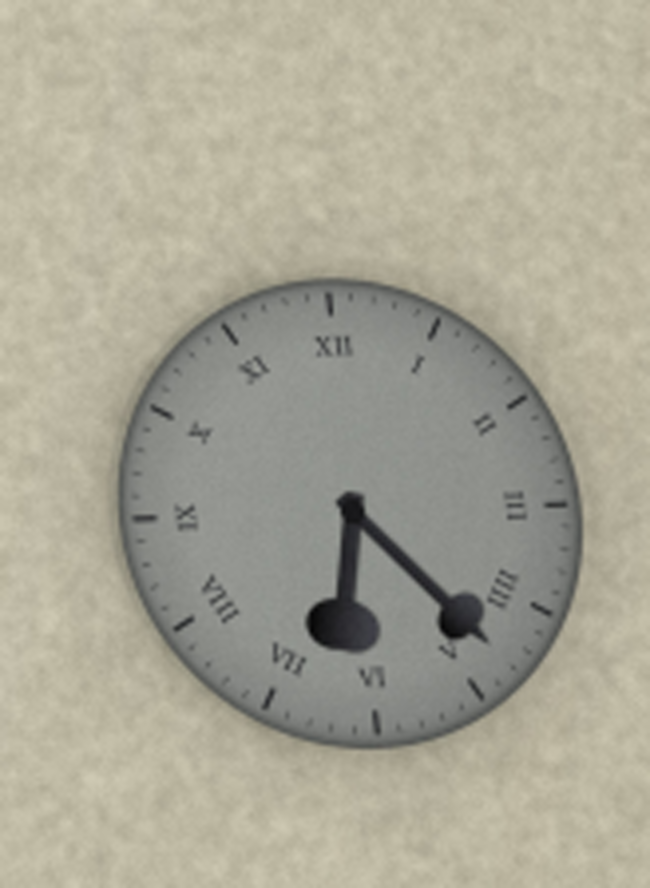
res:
6:23
